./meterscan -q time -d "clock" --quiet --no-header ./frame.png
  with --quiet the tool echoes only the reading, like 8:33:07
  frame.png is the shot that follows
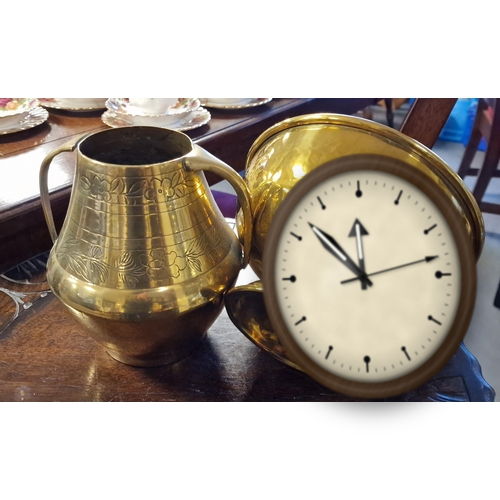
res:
11:52:13
